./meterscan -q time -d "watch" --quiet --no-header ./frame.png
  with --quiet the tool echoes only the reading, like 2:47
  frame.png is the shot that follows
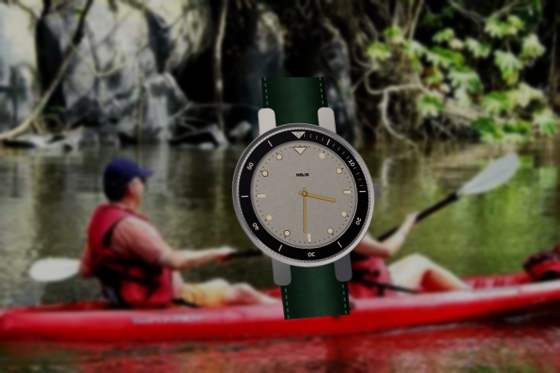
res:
3:31
